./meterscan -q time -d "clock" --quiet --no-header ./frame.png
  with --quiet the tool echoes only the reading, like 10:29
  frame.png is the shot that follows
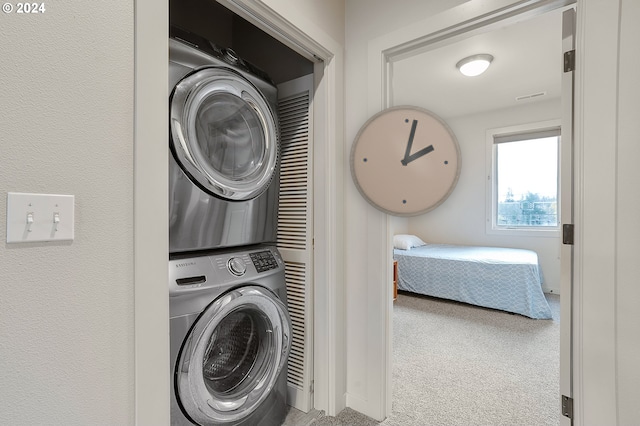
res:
2:02
